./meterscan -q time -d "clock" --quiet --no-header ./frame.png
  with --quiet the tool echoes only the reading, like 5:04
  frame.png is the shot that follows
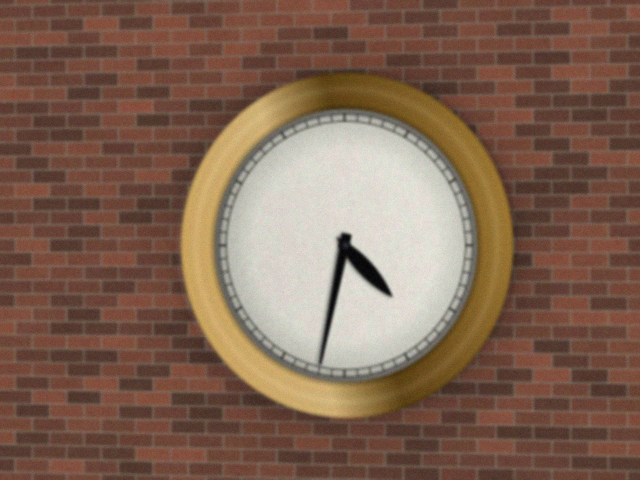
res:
4:32
